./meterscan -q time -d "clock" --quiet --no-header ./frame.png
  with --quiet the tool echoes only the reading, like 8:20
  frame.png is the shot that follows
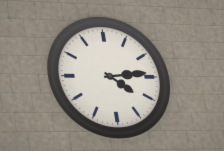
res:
4:14
